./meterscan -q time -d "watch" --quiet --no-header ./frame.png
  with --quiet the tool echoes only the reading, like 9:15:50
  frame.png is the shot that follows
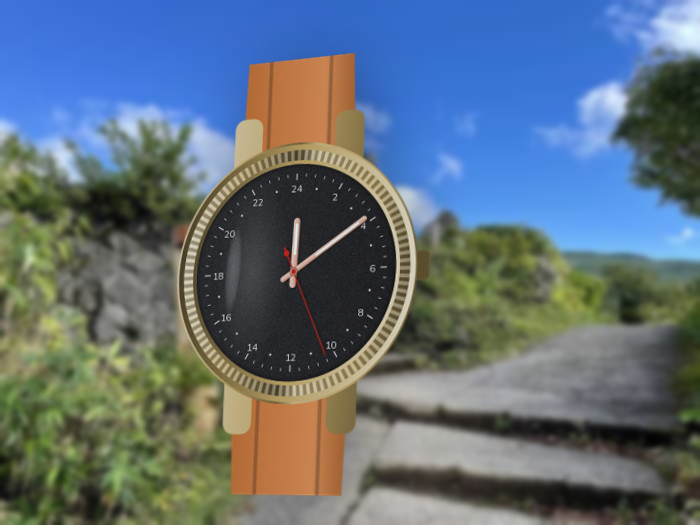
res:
0:09:26
